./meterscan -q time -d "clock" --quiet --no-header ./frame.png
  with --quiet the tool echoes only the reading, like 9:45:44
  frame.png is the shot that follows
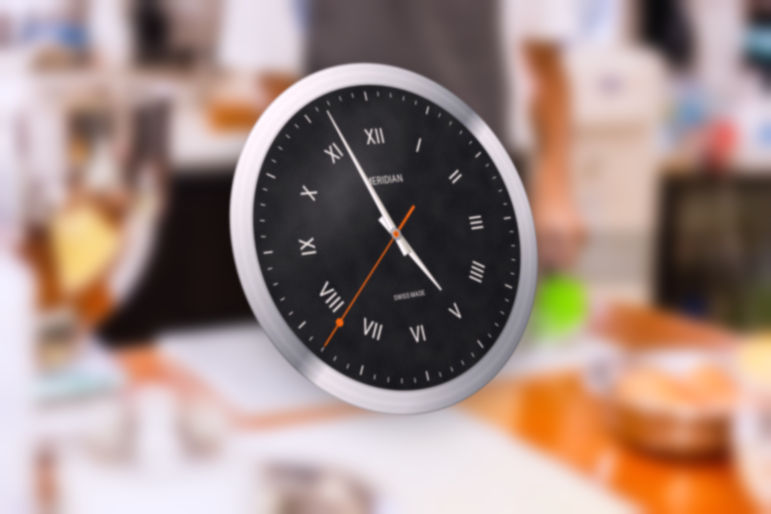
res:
4:56:38
